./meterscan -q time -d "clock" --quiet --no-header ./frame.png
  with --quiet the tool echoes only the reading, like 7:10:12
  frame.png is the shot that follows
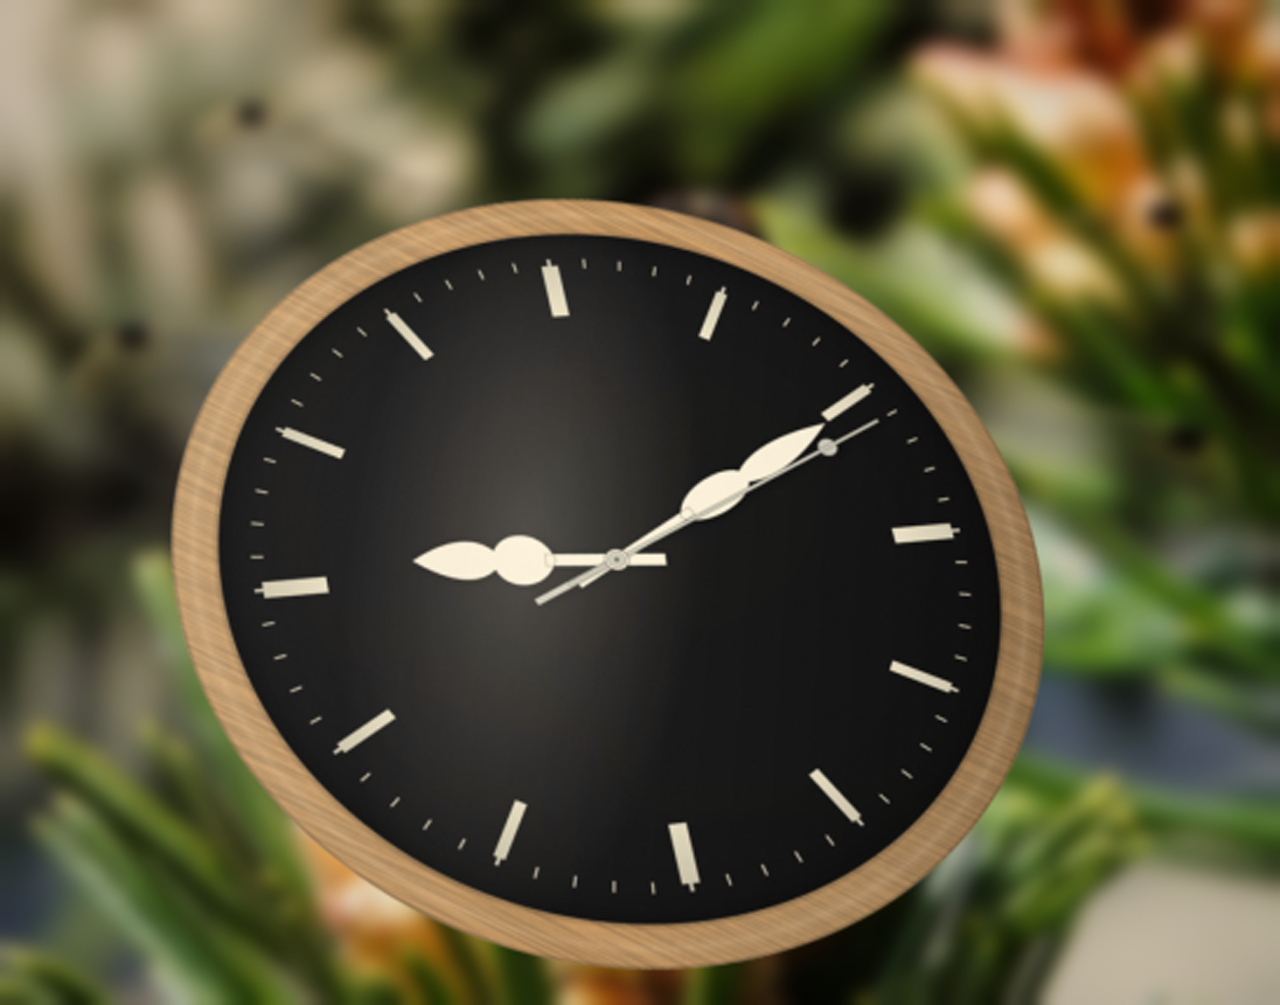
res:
9:10:11
